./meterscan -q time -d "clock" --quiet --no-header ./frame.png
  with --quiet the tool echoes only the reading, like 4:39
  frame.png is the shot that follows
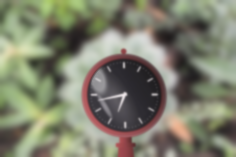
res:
6:43
